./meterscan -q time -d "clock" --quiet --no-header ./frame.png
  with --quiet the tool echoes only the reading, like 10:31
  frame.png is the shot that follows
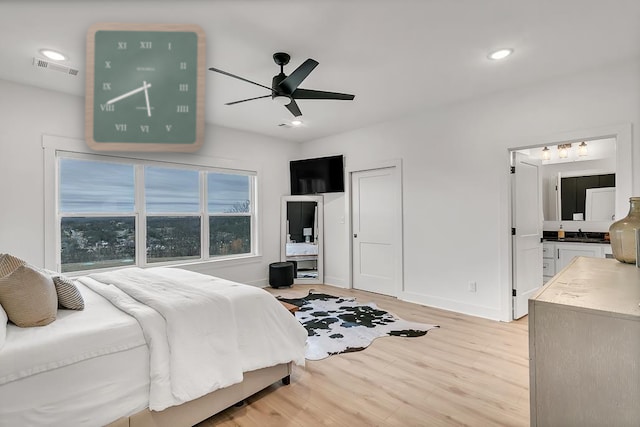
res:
5:41
